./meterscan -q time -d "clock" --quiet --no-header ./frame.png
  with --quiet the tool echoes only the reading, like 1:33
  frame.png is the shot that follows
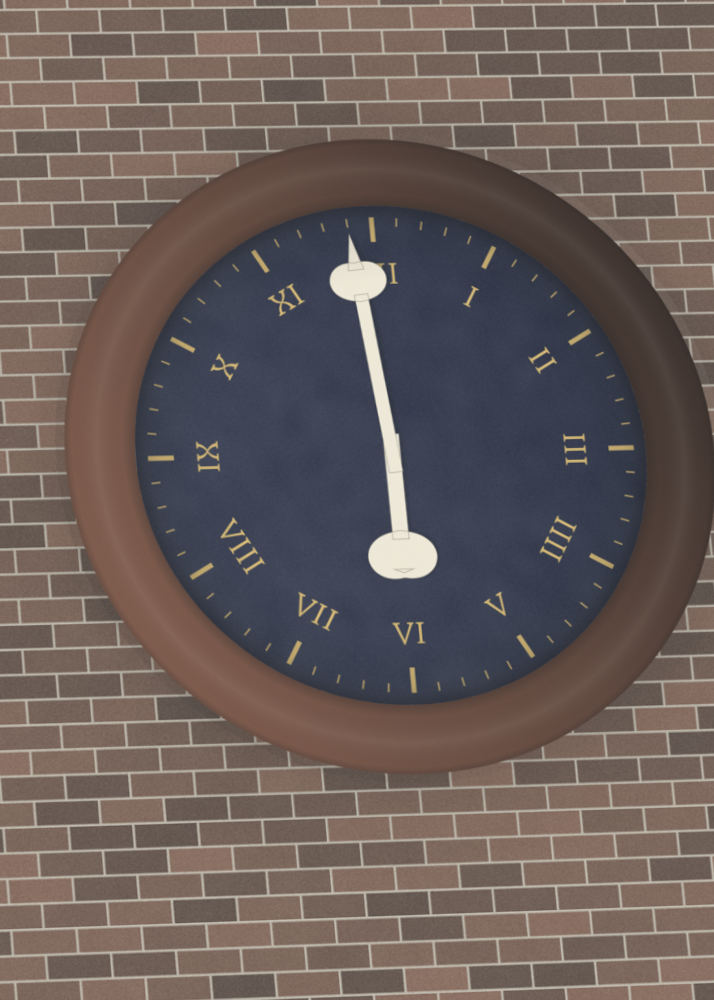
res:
5:59
